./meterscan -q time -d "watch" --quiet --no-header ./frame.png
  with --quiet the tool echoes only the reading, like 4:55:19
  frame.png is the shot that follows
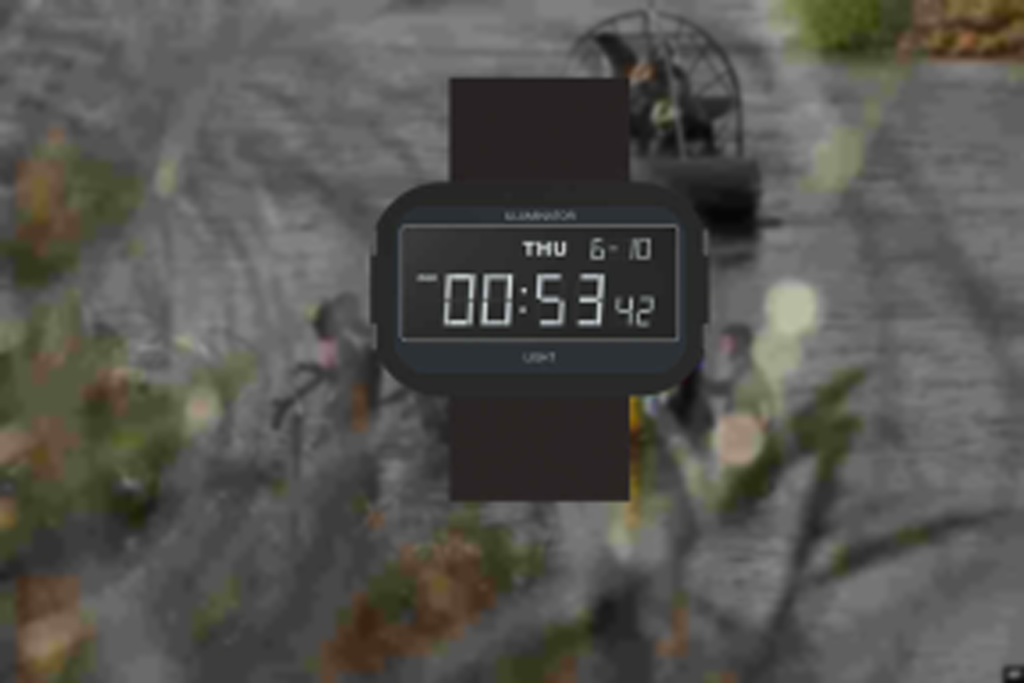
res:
0:53:42
